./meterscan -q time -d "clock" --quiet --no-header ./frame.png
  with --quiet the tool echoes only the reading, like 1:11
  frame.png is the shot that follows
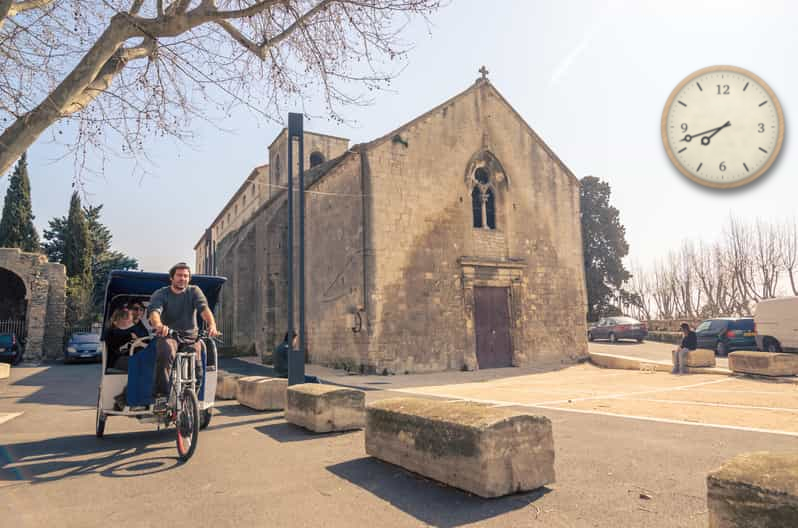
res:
7:42
